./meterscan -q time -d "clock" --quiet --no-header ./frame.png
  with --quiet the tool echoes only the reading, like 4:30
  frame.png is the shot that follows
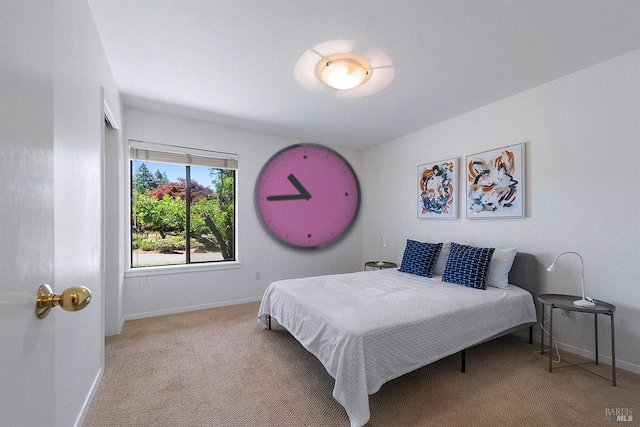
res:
10:45
